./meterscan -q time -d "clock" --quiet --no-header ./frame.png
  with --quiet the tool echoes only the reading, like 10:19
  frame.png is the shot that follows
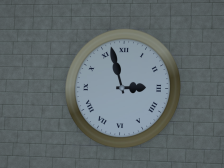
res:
2:57
